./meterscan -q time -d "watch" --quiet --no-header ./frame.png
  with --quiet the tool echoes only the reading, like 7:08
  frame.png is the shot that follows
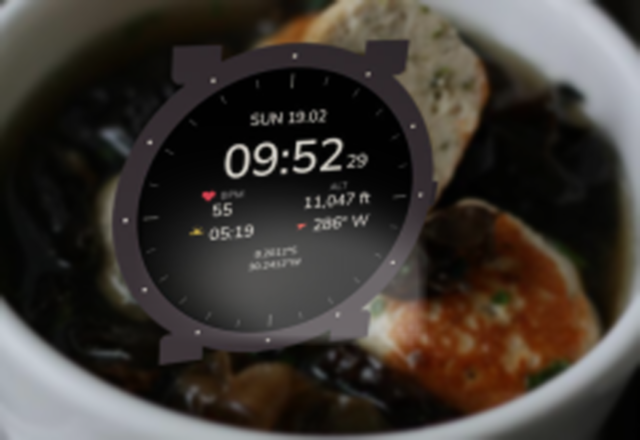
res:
9:52
